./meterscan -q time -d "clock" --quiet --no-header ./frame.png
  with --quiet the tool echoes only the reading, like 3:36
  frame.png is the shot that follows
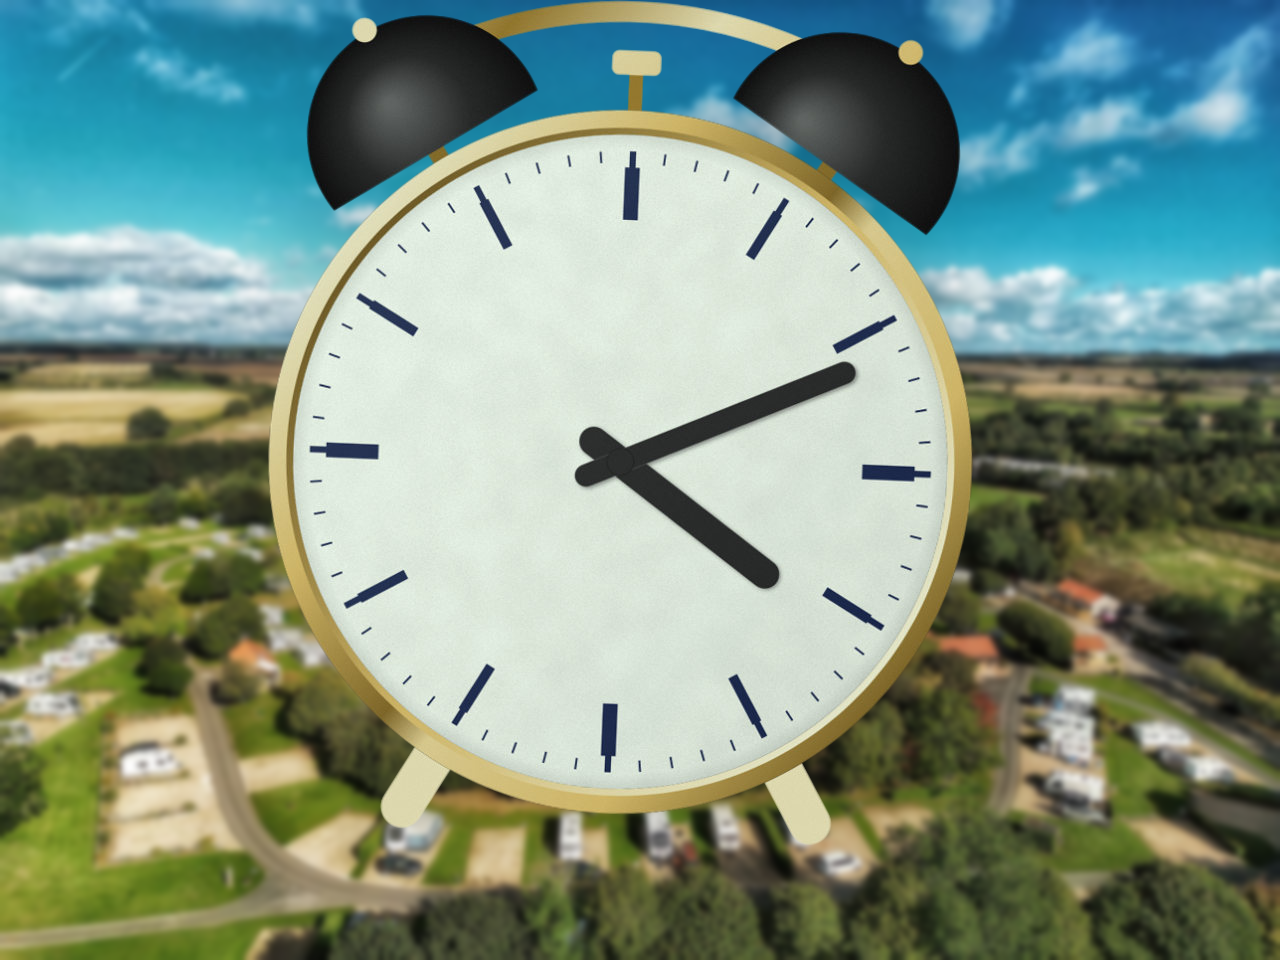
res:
4:11
